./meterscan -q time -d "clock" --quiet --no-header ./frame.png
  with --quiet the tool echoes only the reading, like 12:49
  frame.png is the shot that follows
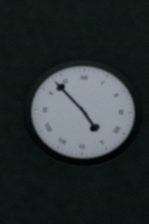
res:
4:53
